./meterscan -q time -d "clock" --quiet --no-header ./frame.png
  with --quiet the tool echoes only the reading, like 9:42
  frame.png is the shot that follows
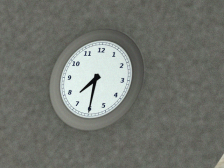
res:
7:30
